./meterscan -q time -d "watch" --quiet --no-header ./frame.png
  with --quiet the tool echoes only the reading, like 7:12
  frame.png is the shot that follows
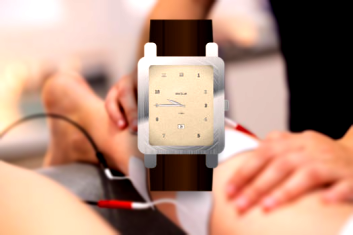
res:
9:45
